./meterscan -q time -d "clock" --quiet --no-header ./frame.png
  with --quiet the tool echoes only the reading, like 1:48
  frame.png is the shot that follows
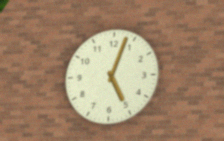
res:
5:03
